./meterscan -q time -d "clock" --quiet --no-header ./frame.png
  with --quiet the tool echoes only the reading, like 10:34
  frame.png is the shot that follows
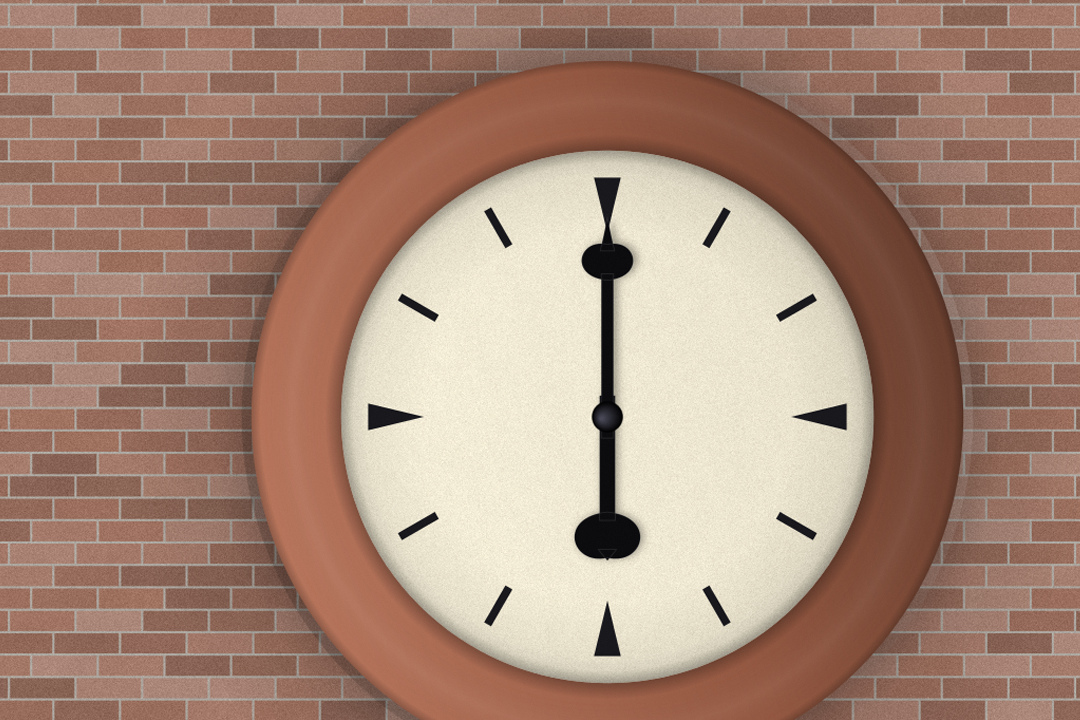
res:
6:00
